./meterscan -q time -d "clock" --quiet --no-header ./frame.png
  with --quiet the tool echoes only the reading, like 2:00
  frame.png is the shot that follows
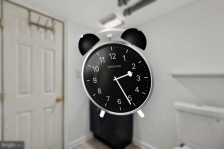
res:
2:26
